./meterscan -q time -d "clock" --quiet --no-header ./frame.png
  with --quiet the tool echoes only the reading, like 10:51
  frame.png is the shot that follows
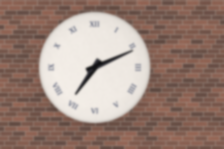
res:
7:11
